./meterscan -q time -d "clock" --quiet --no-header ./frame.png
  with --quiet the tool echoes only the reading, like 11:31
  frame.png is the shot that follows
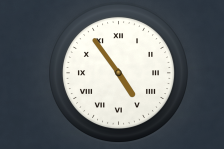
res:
4:54
